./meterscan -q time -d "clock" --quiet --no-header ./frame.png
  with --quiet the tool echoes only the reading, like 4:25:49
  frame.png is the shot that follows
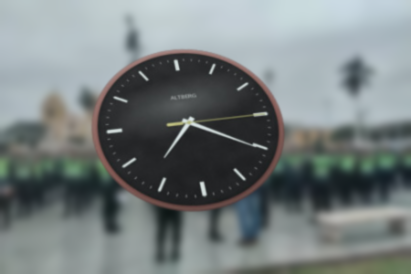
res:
7:20:15
